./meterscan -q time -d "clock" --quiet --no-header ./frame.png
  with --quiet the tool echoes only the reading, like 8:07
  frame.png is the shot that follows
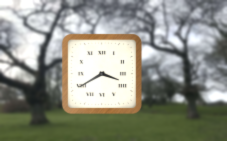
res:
3:40
